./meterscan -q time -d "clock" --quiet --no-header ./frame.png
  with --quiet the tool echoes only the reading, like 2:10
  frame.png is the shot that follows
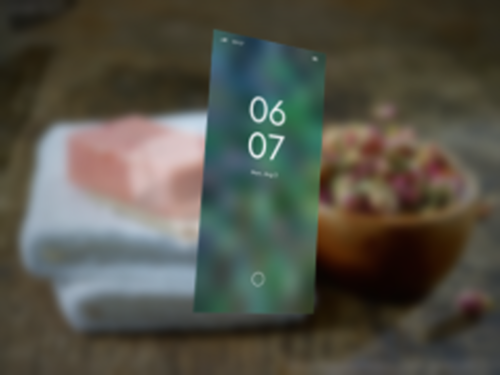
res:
6:07
